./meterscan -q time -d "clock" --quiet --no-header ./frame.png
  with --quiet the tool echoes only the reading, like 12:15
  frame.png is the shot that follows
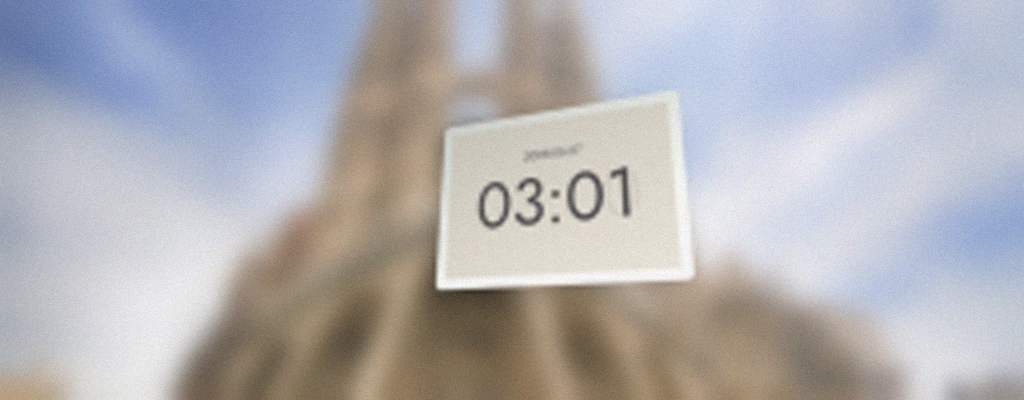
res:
3:01
